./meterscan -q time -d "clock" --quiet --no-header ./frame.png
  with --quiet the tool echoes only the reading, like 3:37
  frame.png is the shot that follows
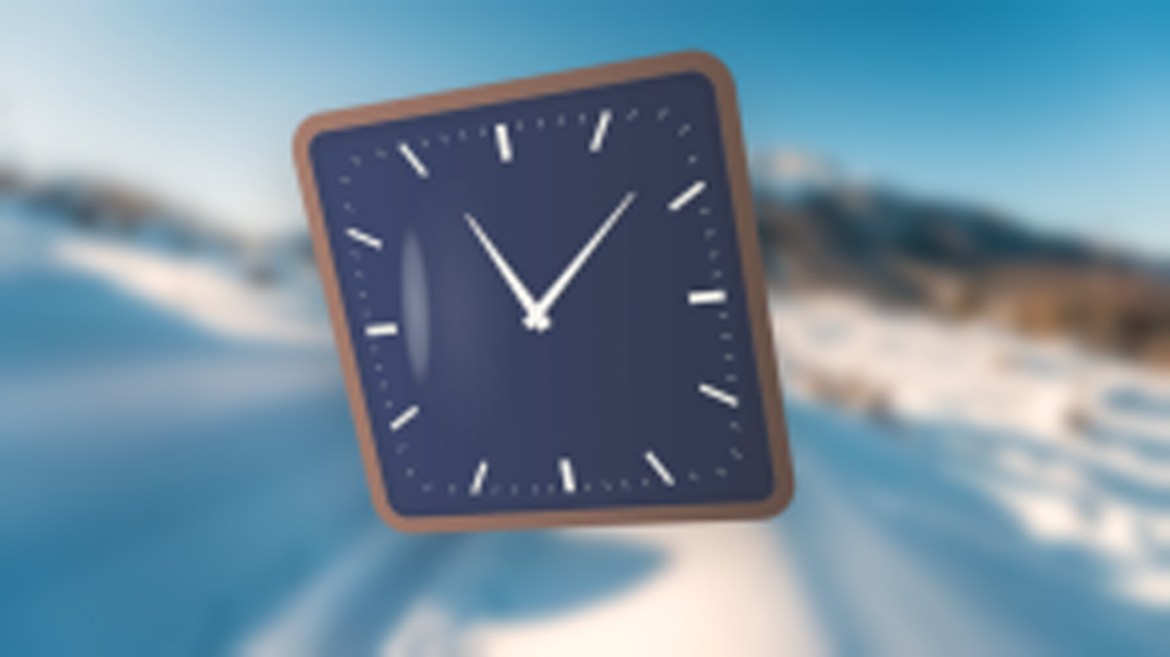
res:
11:08
